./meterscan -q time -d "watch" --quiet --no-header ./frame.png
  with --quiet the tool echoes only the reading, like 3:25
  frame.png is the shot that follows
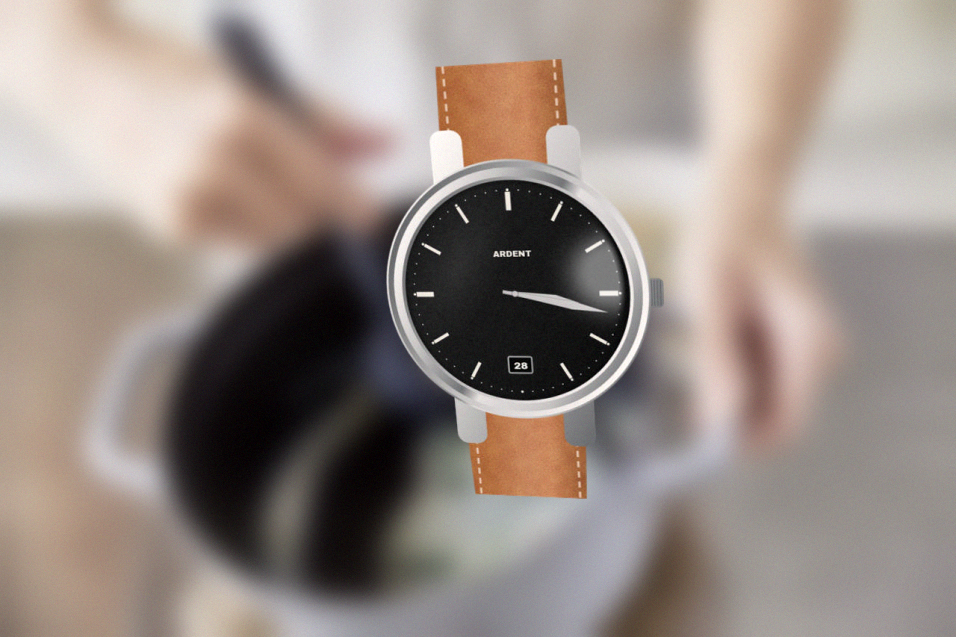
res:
3:17
